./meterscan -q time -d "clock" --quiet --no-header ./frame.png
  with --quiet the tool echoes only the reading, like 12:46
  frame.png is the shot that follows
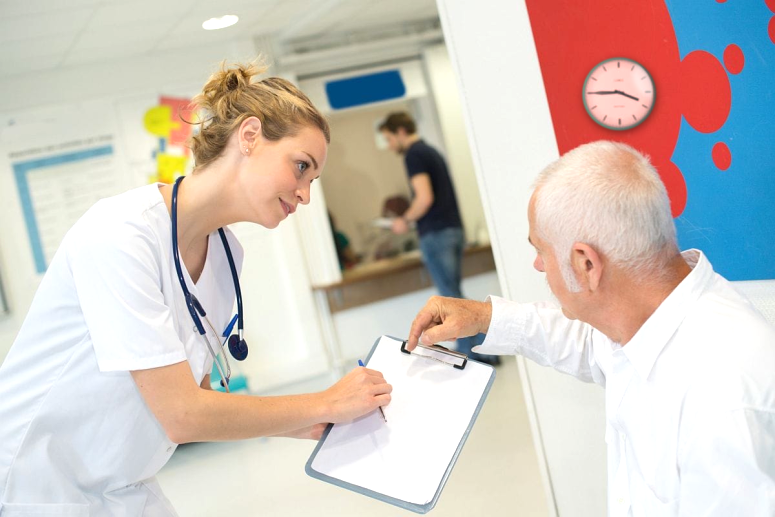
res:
3:45
